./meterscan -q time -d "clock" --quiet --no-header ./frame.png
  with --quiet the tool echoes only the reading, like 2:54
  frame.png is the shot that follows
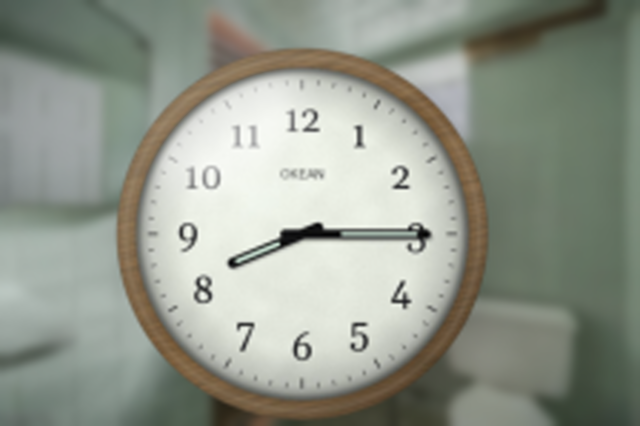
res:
8:15
